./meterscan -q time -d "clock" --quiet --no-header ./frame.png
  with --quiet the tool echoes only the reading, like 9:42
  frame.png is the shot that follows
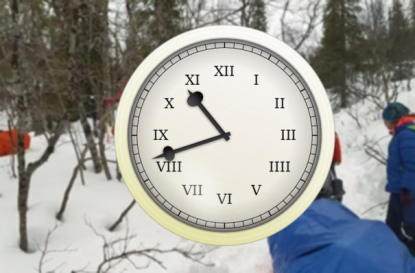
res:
10:42
